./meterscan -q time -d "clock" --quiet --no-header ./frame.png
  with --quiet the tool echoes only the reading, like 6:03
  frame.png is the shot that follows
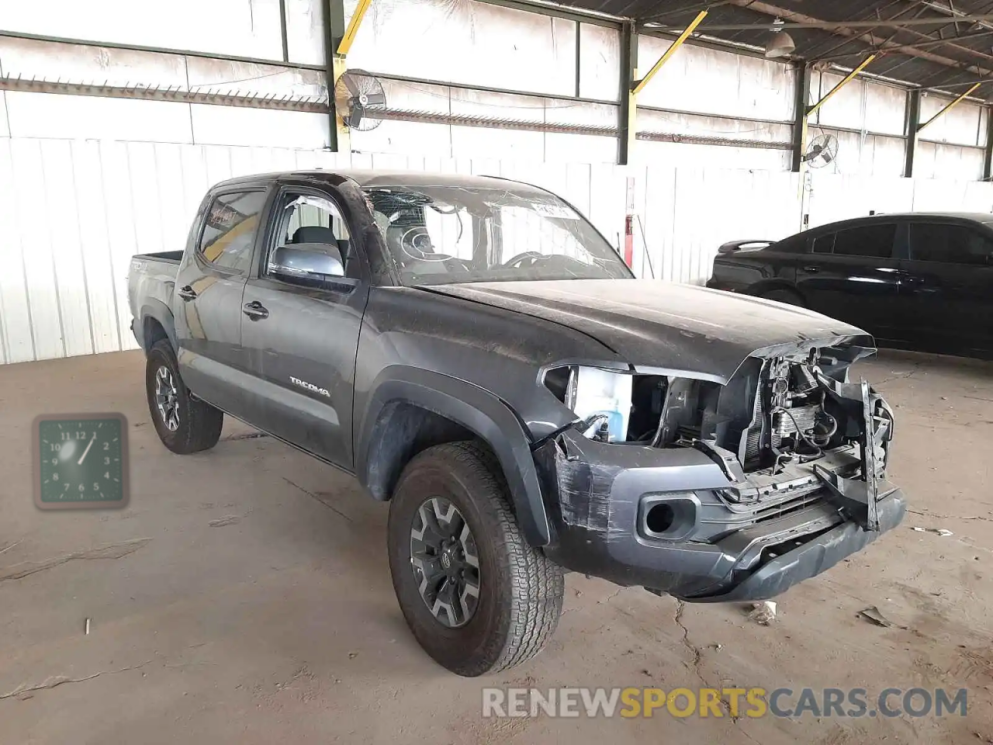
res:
1:05
